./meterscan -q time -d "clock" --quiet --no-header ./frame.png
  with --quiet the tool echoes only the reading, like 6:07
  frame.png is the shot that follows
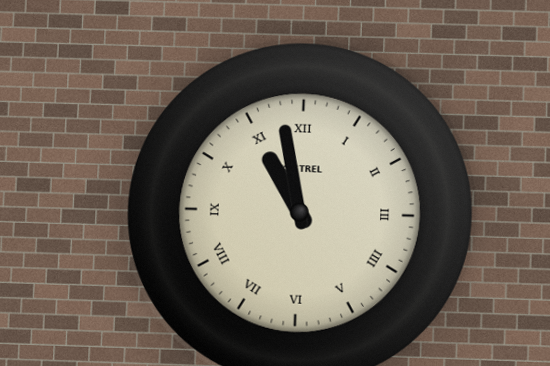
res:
10:58
